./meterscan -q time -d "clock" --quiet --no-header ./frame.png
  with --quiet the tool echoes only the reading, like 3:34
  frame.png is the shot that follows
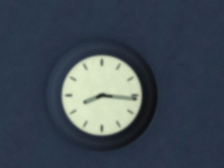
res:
8:16
